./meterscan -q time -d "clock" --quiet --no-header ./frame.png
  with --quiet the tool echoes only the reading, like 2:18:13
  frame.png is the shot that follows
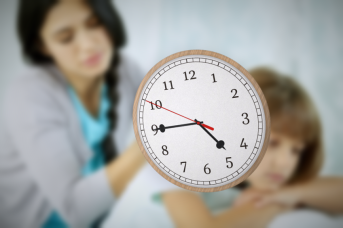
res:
4:44:50
